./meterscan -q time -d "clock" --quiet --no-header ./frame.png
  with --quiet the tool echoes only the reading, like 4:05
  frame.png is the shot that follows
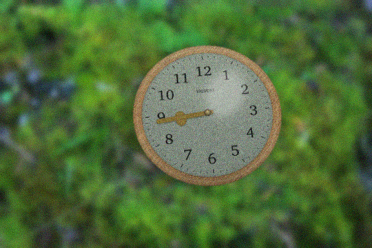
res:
8:44
